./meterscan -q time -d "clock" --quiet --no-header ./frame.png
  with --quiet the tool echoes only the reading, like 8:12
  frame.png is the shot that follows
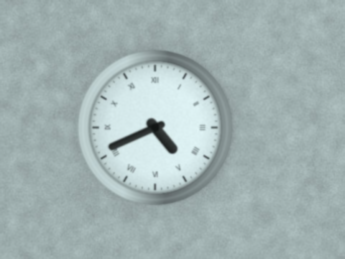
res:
4:41
